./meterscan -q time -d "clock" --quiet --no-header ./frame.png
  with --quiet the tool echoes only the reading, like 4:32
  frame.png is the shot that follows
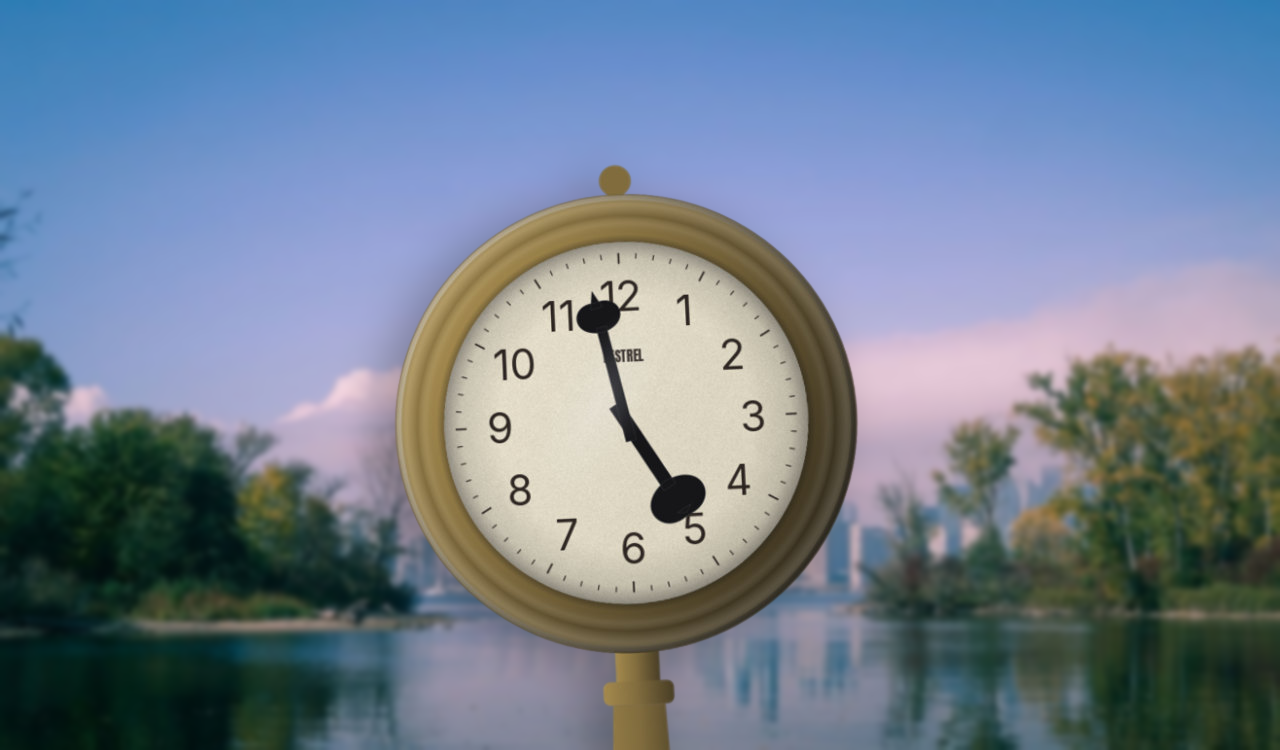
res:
4:58
